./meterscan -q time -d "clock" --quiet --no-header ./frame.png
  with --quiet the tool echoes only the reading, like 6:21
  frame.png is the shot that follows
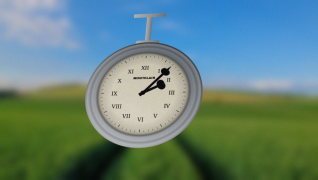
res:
2:07
